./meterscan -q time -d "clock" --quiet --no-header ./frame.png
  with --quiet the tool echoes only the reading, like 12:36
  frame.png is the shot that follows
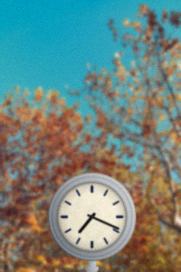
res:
7:19
